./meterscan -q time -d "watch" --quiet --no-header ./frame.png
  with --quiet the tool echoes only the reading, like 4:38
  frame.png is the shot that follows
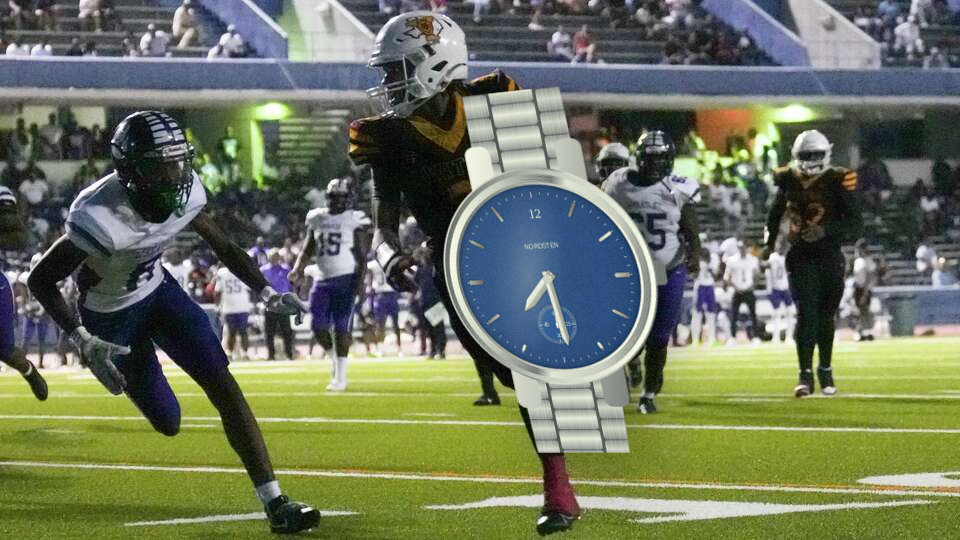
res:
7:29
